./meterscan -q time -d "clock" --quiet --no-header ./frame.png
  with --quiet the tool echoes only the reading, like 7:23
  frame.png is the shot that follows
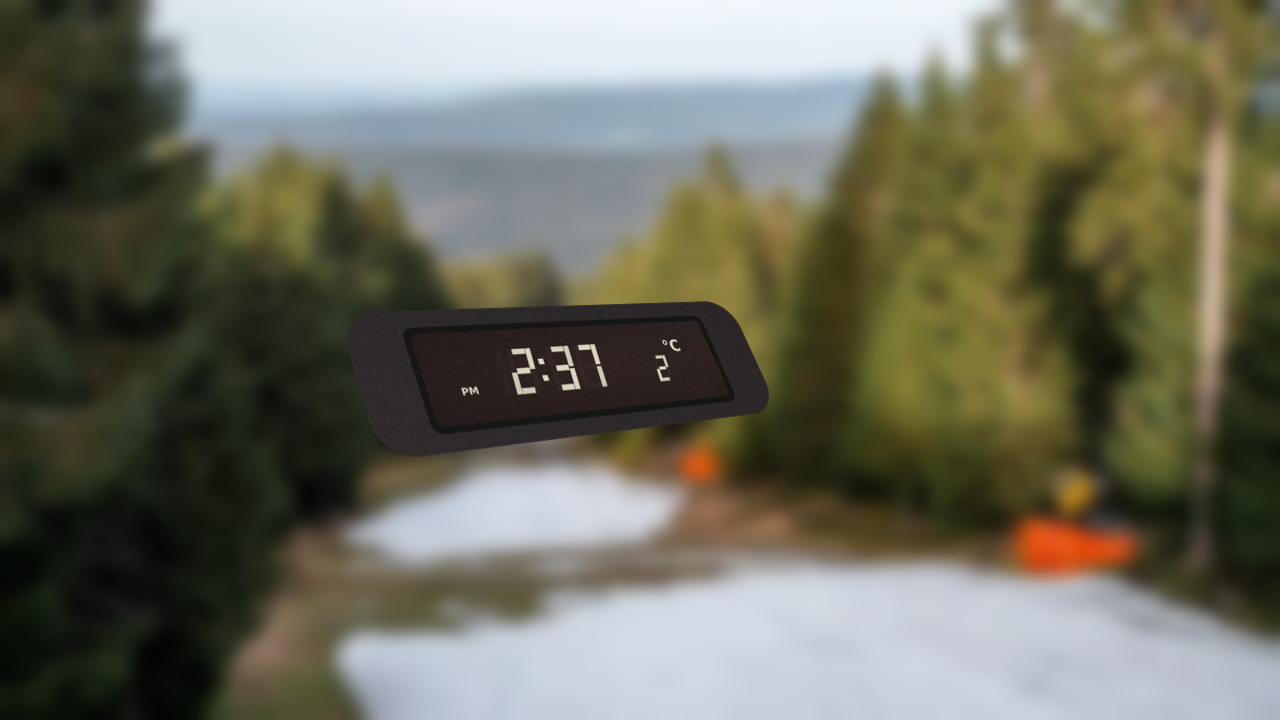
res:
2:37
